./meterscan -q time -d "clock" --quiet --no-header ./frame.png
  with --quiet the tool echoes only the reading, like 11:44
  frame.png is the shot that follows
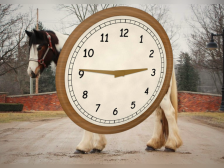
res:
2:46
